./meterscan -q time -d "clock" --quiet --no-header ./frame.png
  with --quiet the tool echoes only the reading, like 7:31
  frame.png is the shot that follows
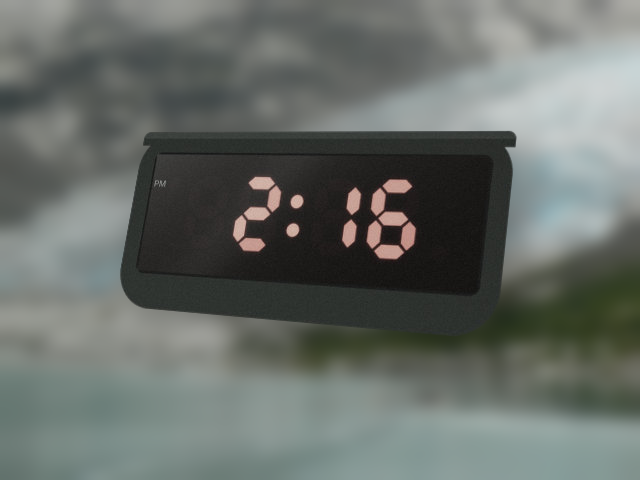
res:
2:16
